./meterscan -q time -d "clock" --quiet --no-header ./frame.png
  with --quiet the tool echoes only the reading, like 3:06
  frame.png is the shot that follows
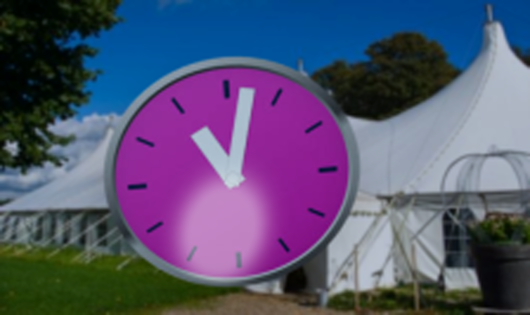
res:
11:02
